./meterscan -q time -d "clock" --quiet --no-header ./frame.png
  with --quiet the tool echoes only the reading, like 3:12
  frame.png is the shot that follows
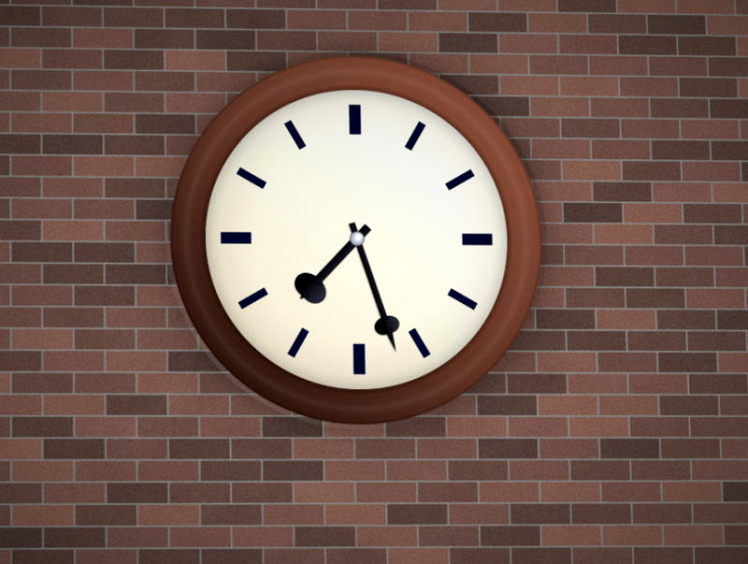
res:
7:27
